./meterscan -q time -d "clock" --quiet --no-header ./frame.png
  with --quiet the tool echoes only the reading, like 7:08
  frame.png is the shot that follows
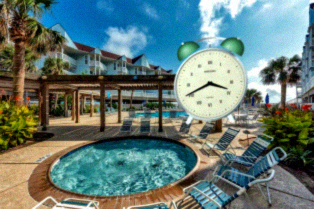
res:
3:41
